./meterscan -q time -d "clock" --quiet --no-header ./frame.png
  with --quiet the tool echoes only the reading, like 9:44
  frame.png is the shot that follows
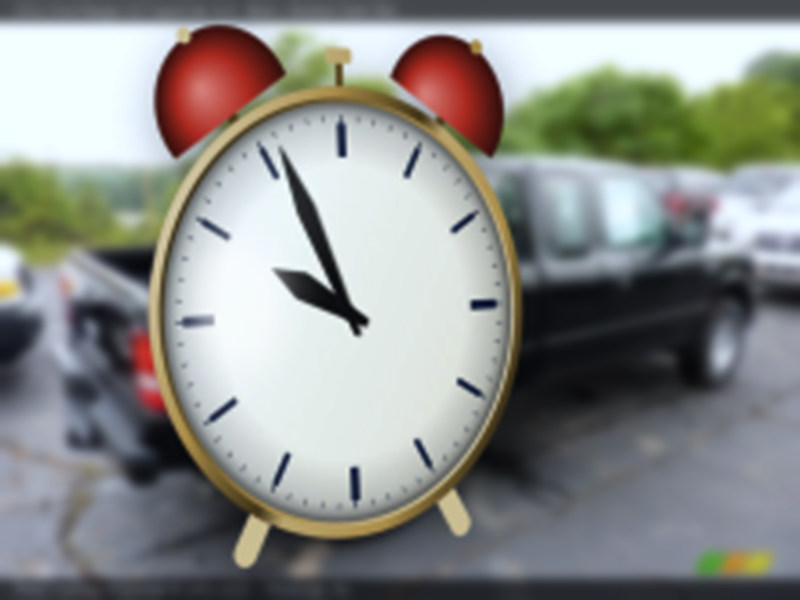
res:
9:56
